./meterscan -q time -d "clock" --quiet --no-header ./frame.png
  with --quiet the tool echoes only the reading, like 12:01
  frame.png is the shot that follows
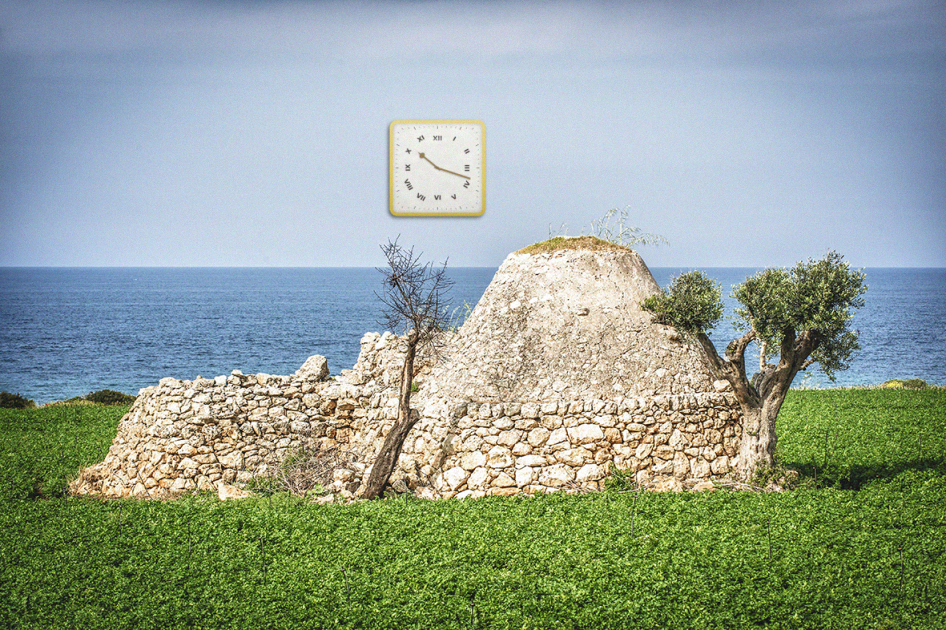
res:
10:18
